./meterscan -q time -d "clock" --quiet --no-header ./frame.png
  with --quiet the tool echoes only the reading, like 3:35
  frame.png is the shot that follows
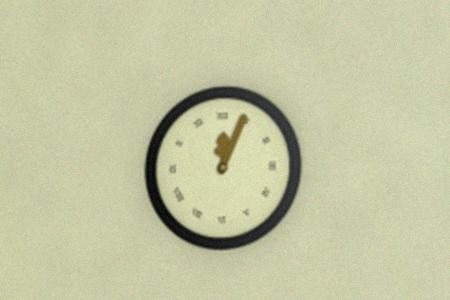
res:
12:04
